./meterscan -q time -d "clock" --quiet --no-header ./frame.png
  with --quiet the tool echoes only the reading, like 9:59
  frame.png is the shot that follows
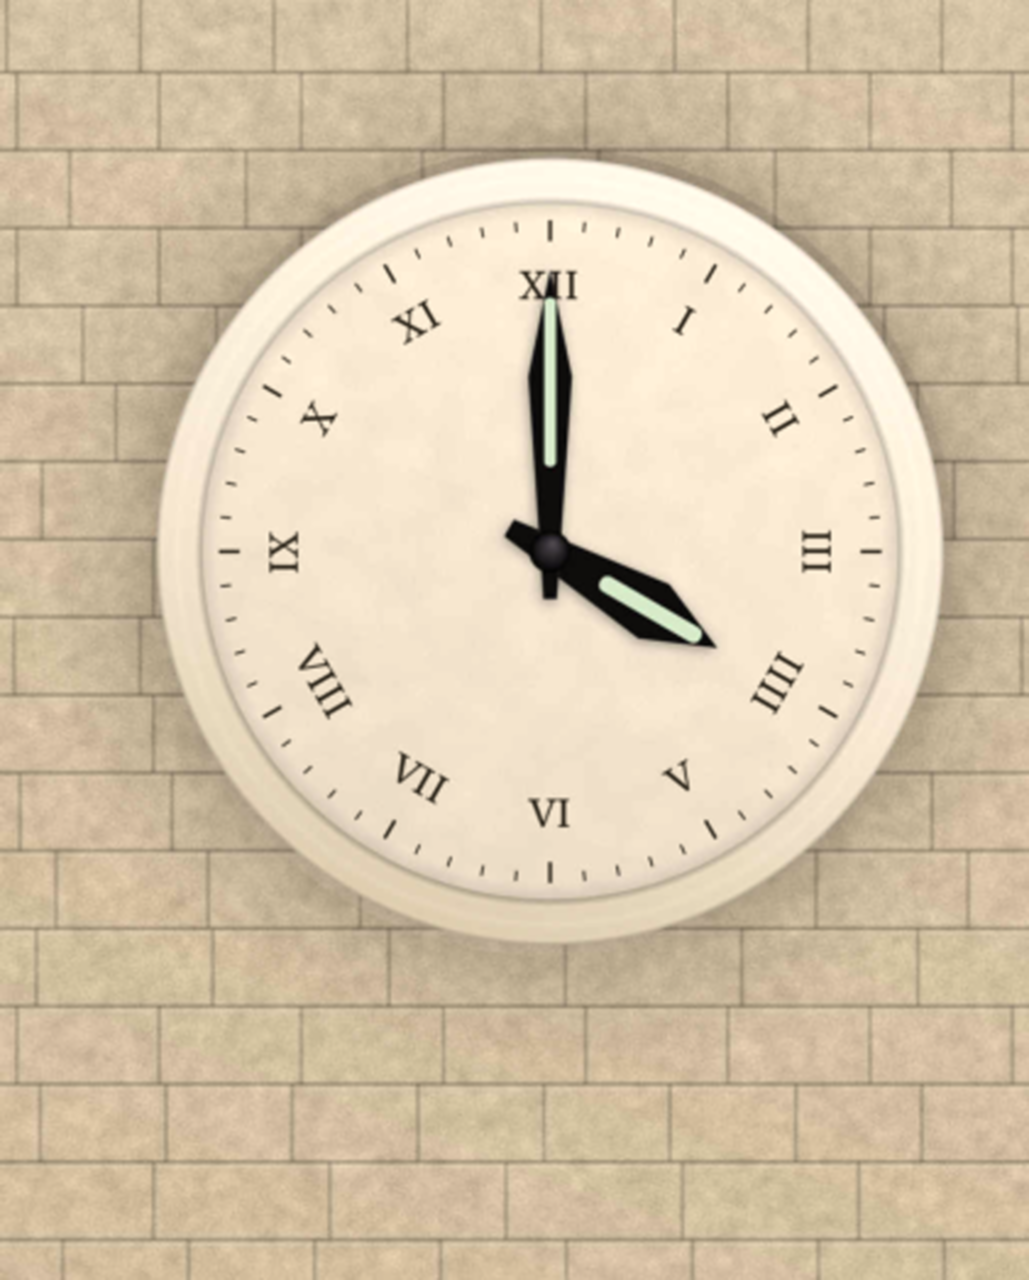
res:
4:00
